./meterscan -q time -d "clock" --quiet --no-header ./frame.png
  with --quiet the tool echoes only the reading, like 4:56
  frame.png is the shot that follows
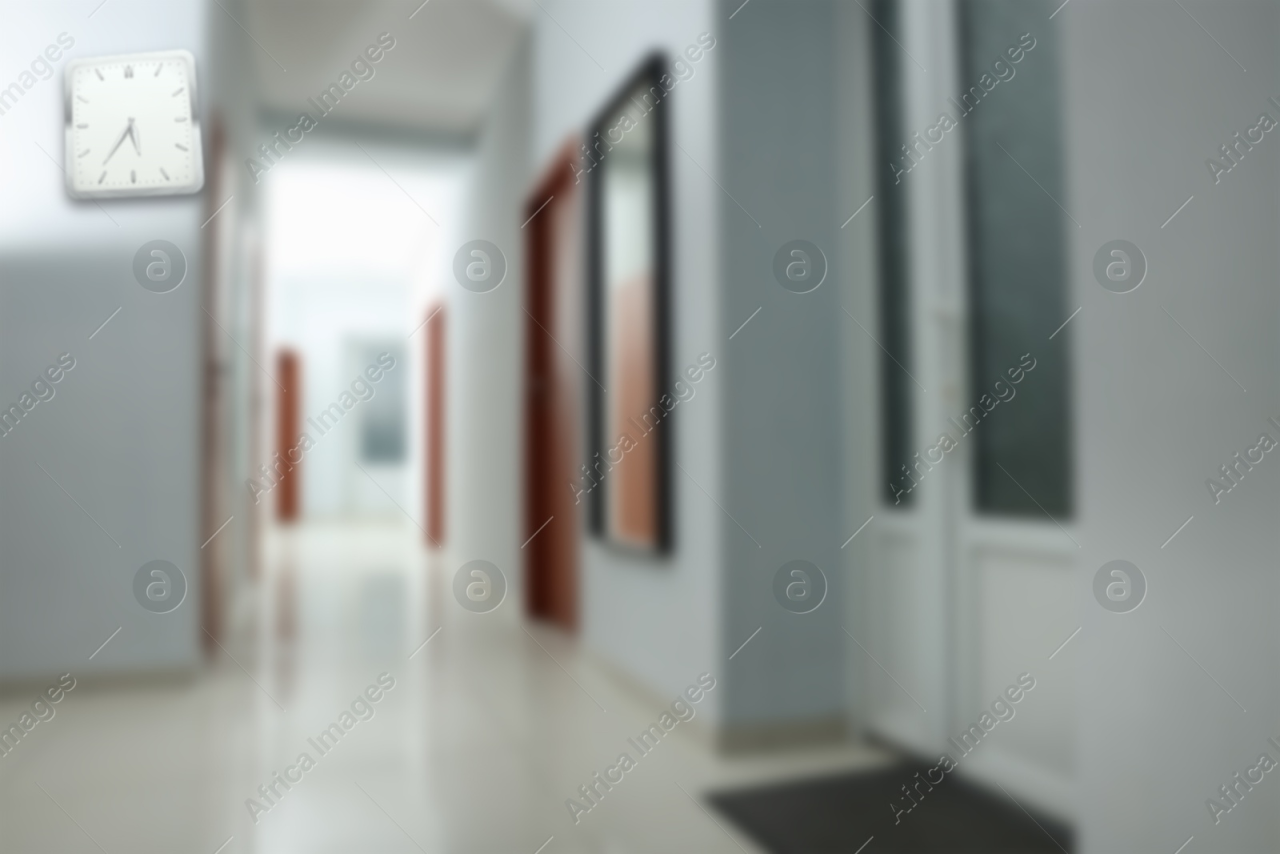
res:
5:36
